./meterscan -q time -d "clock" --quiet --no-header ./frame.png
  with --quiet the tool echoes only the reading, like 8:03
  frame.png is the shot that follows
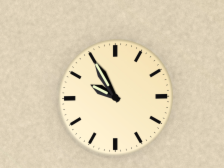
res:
9:55
